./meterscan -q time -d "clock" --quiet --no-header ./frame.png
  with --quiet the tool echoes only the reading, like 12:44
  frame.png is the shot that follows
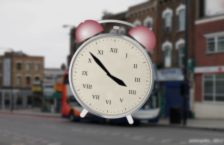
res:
3:52
